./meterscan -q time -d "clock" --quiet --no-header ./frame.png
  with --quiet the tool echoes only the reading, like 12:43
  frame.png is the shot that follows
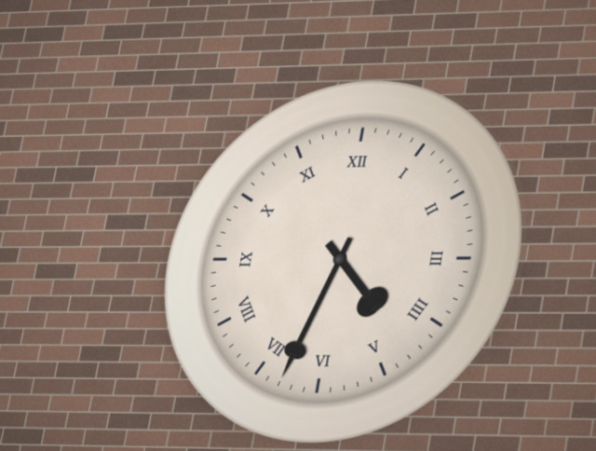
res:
4:33
